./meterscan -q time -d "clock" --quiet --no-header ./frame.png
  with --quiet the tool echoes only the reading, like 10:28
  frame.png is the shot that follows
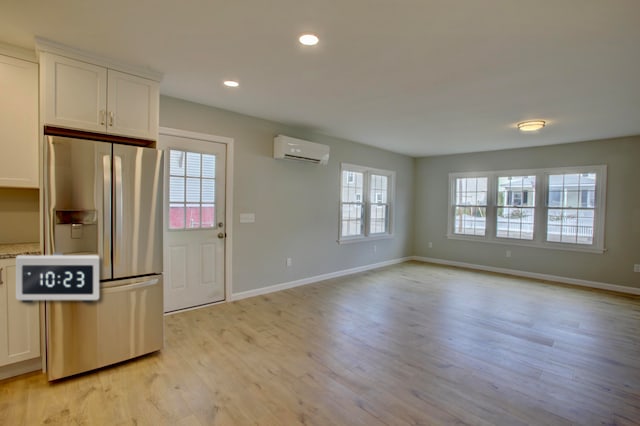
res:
10:23
